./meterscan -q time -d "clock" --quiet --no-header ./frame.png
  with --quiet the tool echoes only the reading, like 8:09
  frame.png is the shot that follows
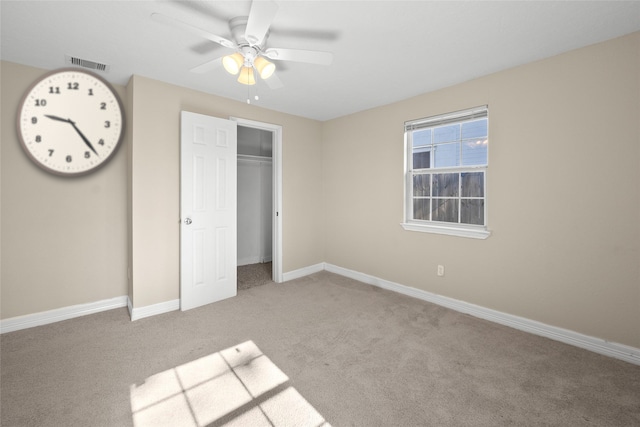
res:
9:23
